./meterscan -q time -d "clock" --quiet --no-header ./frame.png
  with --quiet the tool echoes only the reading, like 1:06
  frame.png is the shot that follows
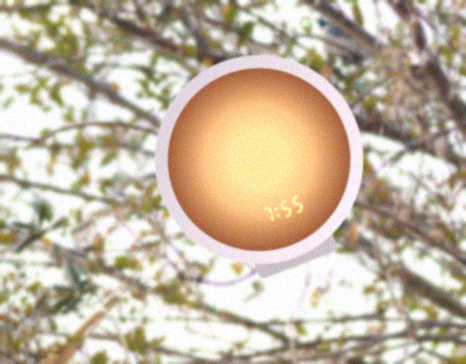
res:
7:55
